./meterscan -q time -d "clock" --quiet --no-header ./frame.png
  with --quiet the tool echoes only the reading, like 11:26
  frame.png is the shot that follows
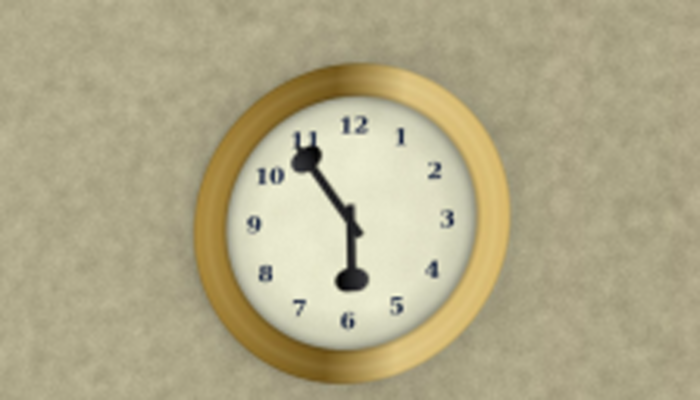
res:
5:54
